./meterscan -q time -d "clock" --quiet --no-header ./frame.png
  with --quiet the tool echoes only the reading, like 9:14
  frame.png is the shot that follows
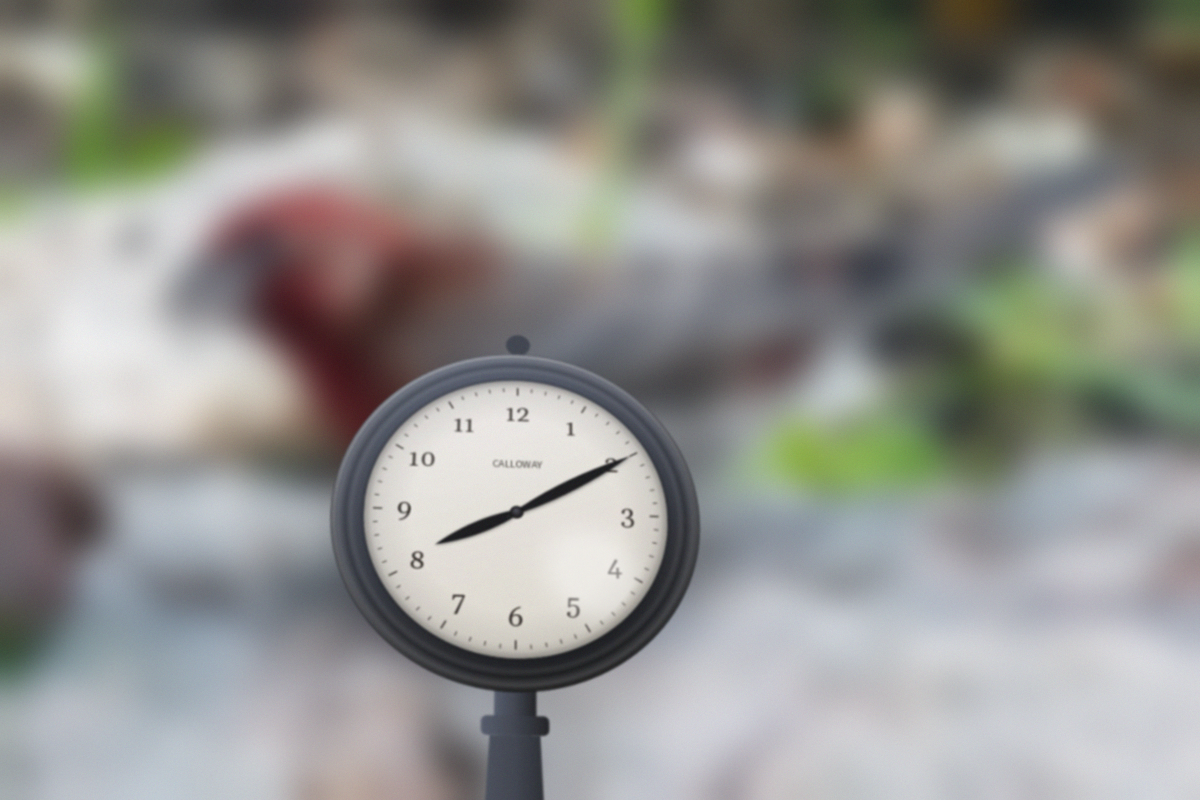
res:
8:10
